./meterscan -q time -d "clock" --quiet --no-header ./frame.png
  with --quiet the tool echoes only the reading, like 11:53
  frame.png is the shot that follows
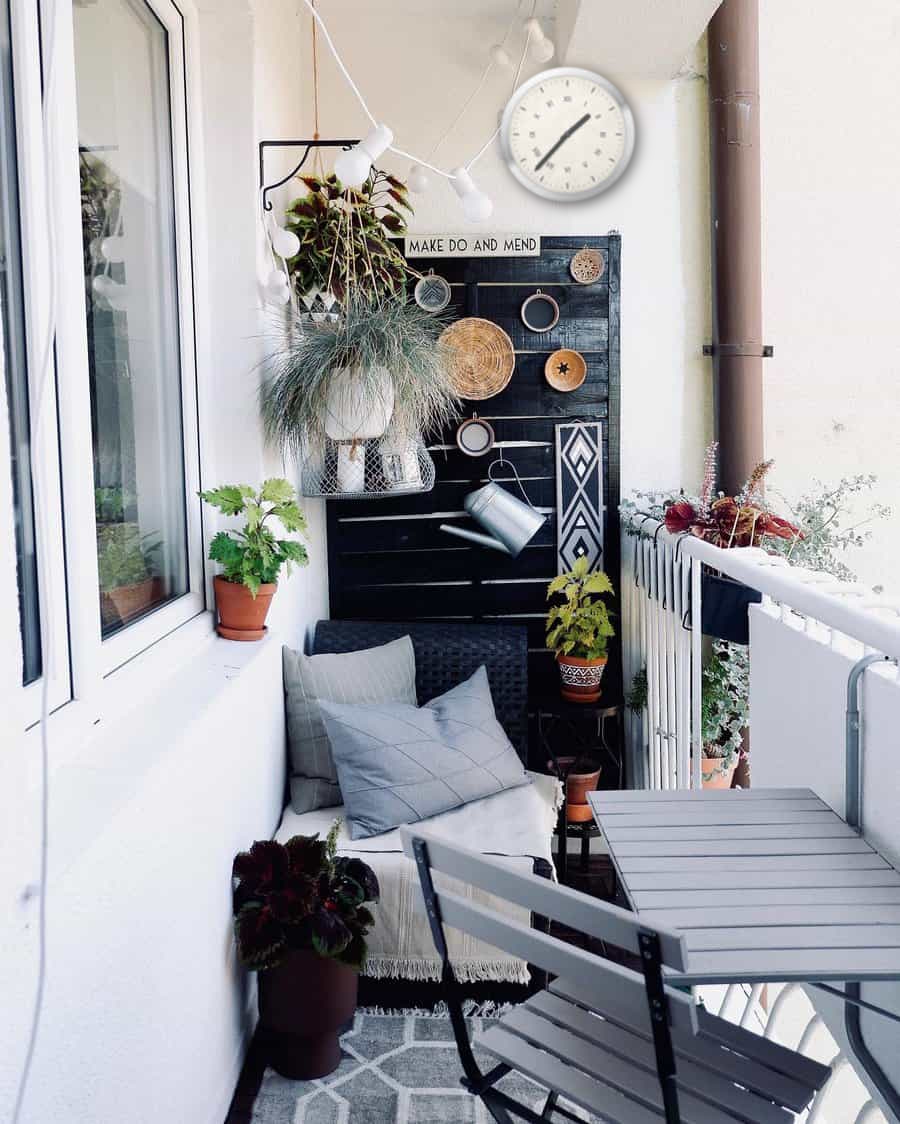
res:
1:37
